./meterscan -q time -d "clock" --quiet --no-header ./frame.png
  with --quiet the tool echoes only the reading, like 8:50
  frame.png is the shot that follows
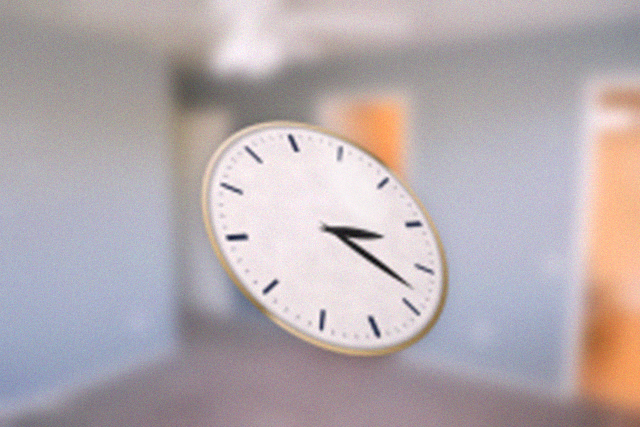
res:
3:23
